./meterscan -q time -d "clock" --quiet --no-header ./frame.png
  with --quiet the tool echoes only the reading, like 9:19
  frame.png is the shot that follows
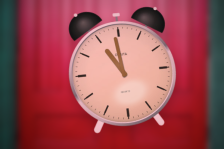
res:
10:59
